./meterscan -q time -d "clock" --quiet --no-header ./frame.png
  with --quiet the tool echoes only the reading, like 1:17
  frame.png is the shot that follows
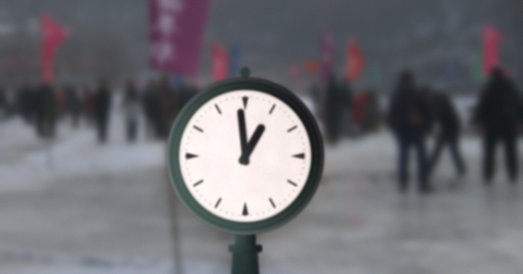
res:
12:59
